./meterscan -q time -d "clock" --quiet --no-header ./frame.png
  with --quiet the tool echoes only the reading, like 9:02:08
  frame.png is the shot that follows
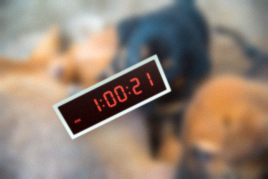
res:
1:00:21
